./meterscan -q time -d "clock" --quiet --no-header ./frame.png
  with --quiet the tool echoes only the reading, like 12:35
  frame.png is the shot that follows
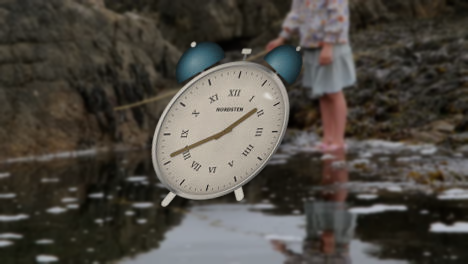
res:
1:41
